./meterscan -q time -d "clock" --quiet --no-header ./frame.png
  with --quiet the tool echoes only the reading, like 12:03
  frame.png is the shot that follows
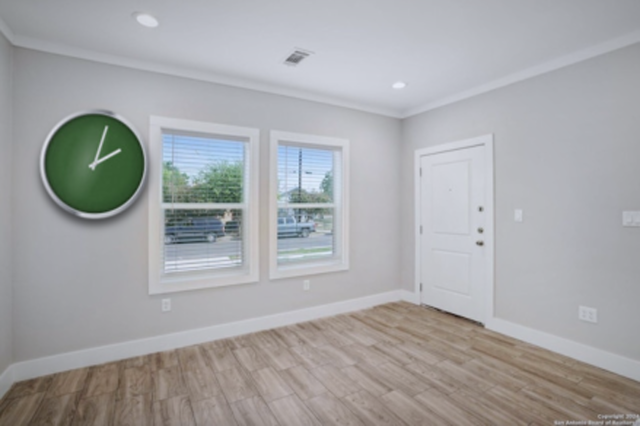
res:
2:03
